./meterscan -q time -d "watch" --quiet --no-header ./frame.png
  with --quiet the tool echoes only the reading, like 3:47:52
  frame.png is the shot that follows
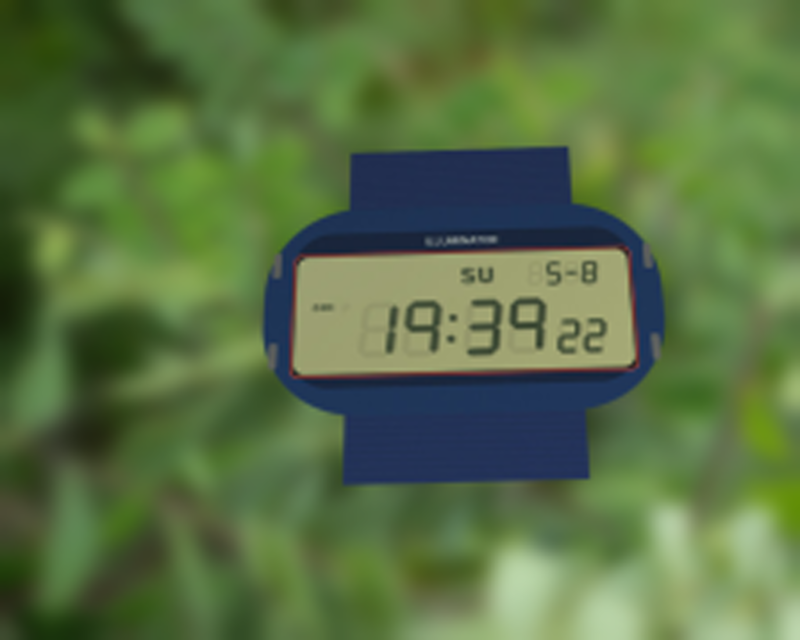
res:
19:39:22
